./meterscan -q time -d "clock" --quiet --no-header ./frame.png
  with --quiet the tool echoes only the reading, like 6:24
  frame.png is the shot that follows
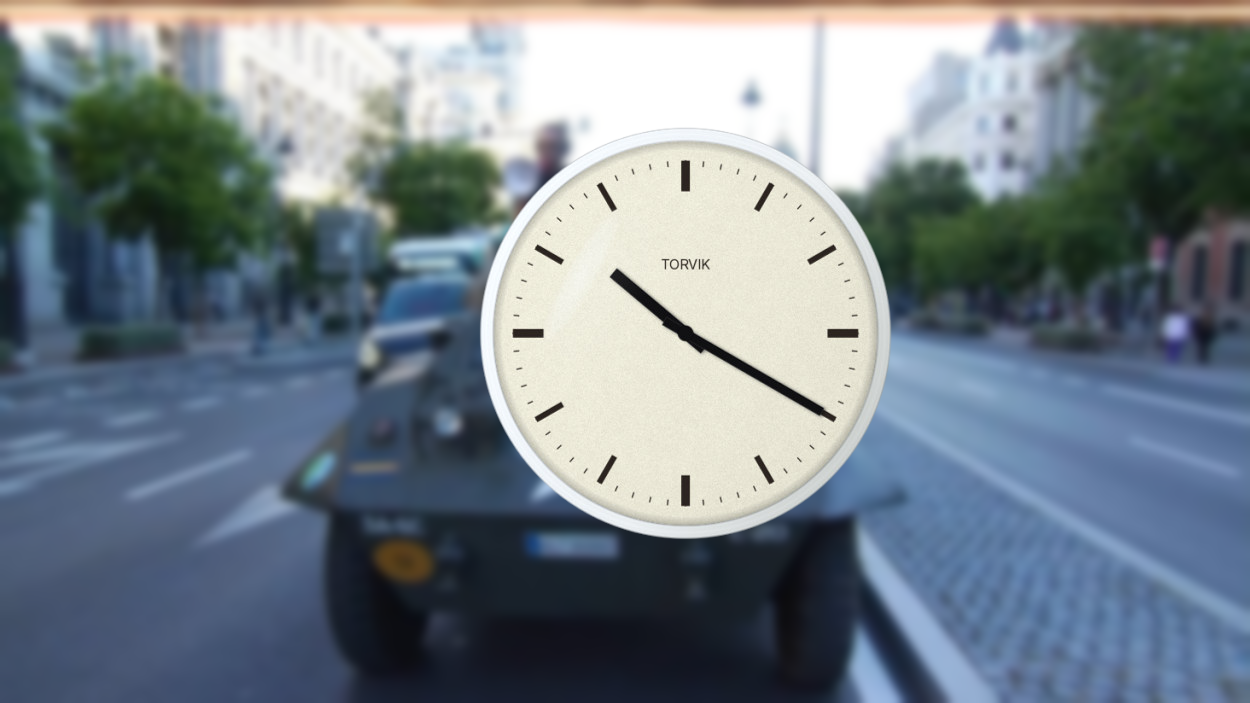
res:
10:20
